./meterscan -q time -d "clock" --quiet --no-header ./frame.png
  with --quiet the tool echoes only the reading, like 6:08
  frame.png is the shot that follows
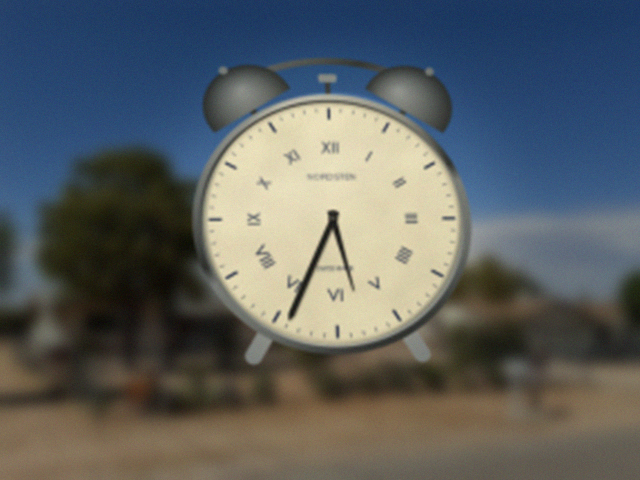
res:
5:34
